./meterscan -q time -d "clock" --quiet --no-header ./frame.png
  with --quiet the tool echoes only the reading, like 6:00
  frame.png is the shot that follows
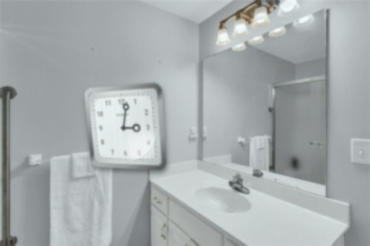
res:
3:02
